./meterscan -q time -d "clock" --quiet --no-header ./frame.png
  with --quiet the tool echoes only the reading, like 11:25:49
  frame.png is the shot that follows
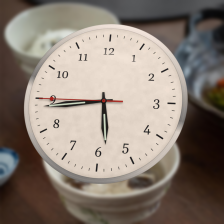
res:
5:43:45
